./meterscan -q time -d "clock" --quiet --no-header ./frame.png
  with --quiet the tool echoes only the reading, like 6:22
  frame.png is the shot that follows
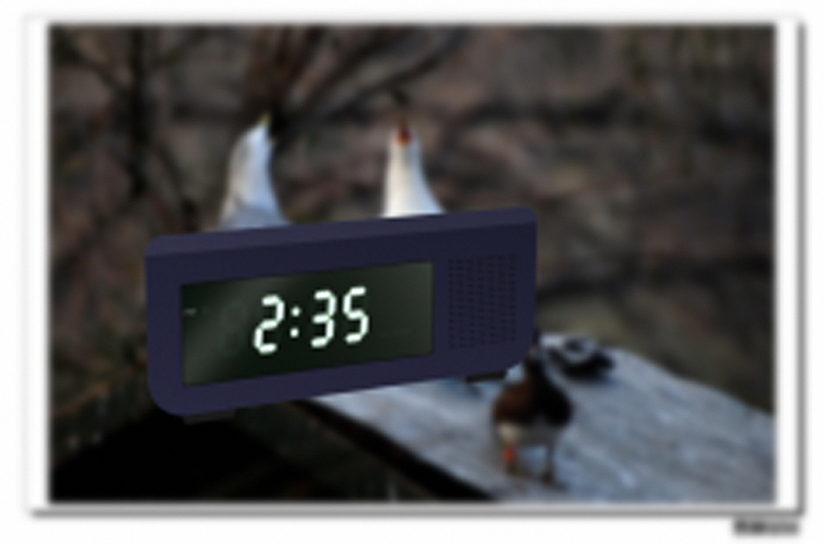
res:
2:35
